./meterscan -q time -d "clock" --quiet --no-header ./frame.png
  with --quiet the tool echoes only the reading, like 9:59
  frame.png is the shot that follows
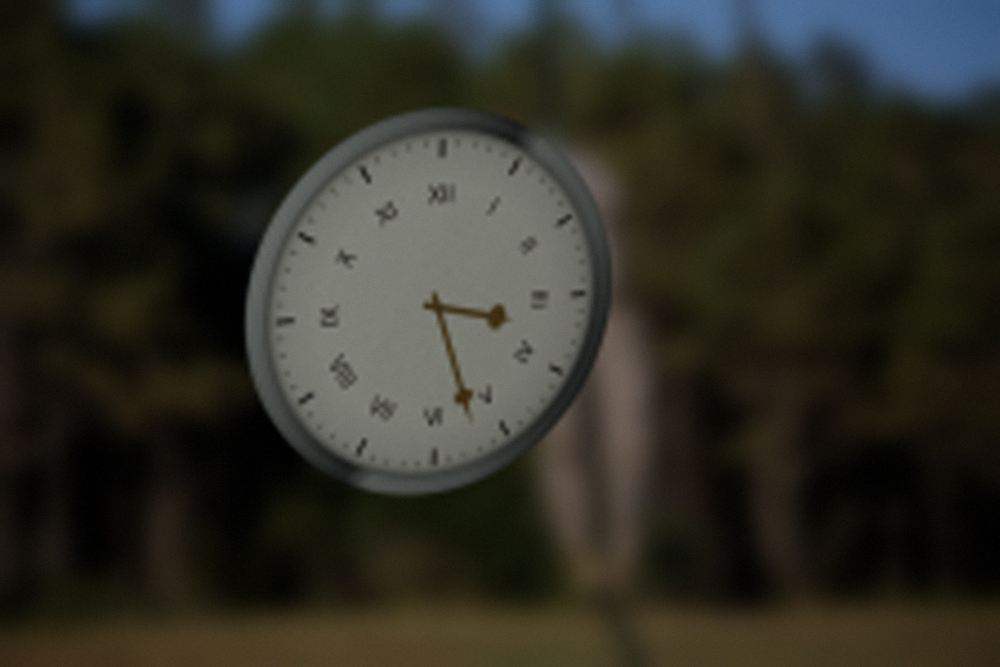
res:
3:27
